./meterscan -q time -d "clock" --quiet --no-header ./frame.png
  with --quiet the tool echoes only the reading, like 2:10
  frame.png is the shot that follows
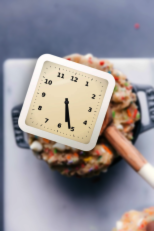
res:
5:26
